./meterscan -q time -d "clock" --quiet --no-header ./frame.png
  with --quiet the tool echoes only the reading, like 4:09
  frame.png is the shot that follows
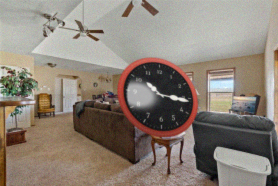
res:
10:16
